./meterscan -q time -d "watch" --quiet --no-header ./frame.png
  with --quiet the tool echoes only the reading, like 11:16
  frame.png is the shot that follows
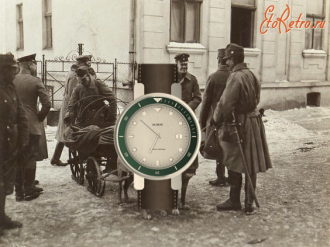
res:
6:52
